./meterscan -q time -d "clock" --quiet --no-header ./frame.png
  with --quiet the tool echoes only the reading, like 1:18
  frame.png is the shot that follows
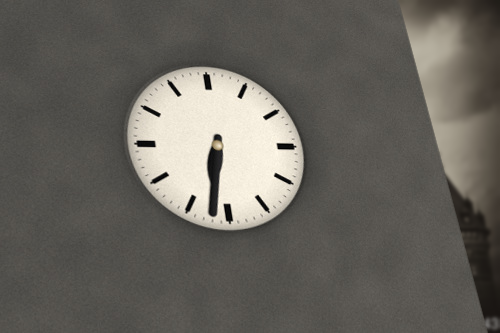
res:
6:32
